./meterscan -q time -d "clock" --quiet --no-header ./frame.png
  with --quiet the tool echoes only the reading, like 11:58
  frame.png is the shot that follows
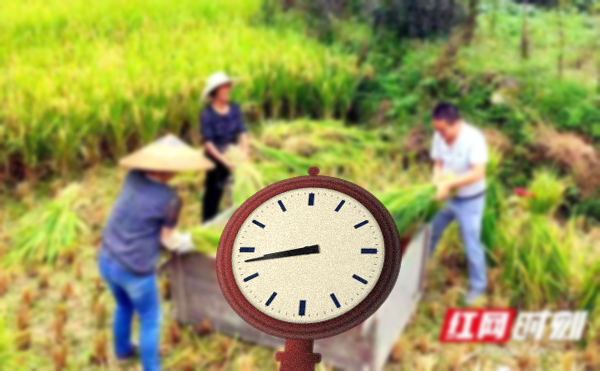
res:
8:43
